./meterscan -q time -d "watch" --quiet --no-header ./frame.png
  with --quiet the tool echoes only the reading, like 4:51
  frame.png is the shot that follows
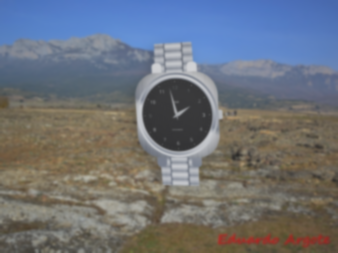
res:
1:58
